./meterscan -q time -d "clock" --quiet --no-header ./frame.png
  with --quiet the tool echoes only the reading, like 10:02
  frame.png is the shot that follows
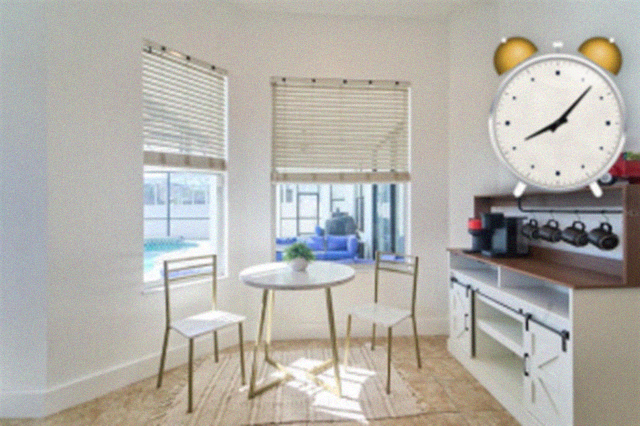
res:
8:07
